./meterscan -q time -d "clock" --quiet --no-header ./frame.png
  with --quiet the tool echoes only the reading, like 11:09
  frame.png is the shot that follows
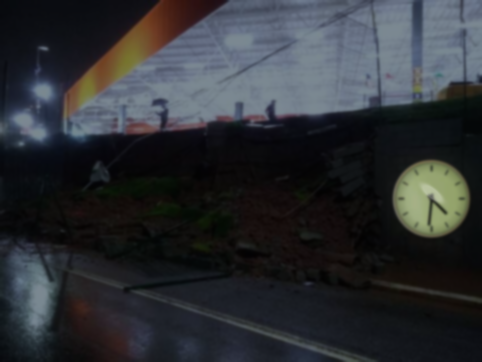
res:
4:31
